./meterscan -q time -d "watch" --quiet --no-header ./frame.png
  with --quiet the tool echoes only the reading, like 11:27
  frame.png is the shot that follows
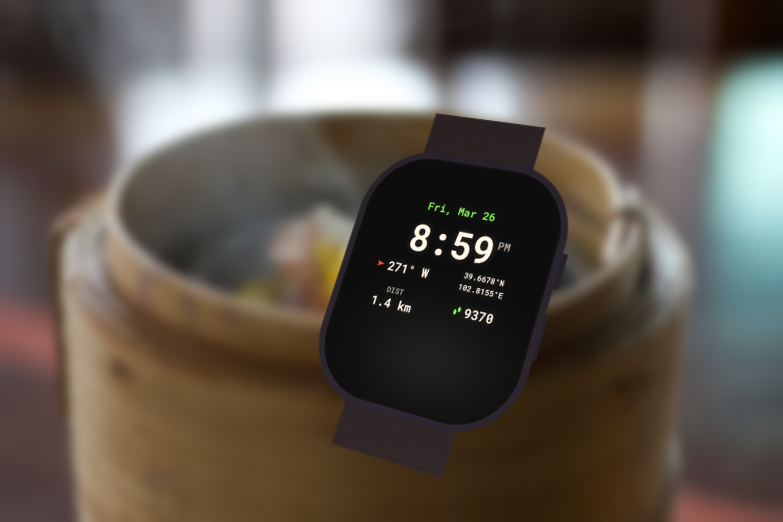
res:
8:59
